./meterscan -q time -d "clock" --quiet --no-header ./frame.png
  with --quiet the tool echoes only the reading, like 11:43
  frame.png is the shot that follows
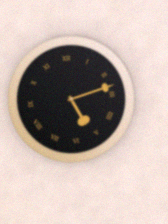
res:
5:13
